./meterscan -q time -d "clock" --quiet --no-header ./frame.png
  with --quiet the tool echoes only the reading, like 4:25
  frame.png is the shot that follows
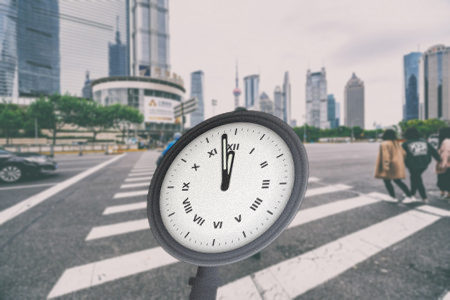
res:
11:58
